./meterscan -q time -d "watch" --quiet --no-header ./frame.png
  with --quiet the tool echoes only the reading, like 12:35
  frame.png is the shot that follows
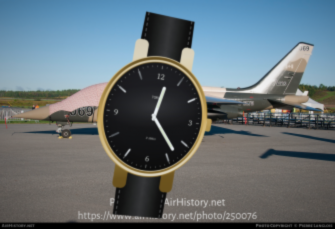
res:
12:23
